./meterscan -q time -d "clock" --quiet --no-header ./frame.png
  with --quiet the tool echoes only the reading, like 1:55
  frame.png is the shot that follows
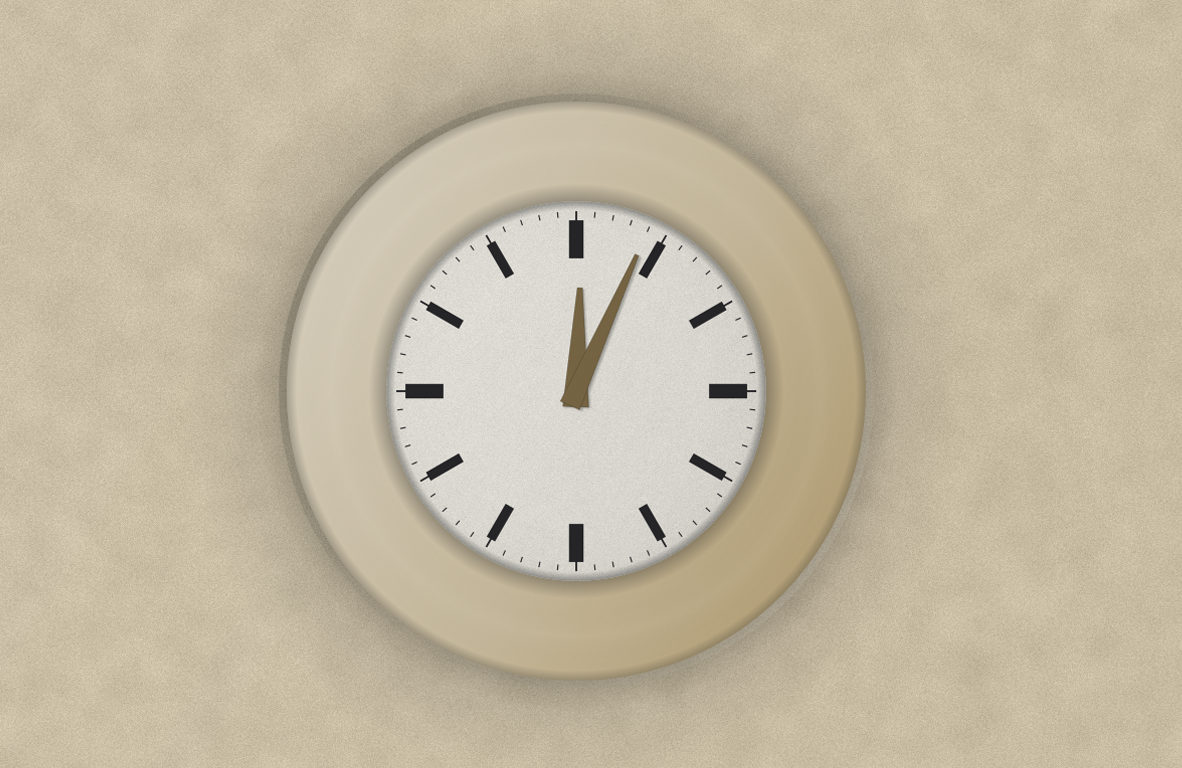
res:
12:04
